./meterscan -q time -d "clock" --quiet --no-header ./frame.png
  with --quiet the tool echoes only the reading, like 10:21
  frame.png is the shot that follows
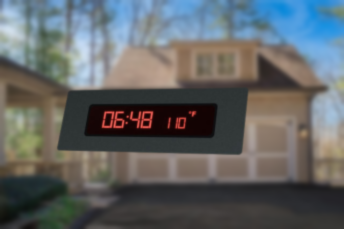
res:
6:48
